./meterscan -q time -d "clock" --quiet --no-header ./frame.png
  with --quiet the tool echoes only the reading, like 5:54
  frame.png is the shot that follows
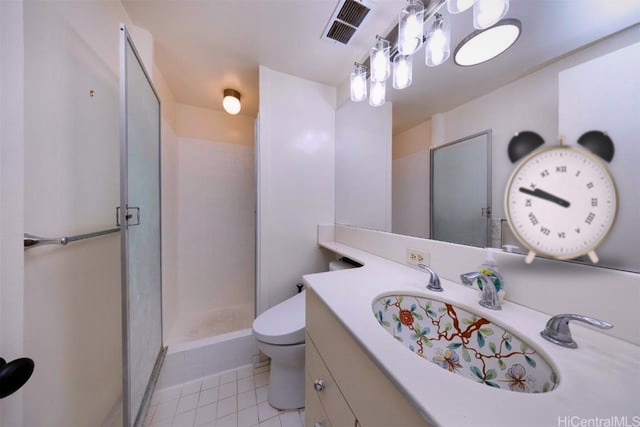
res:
9:48
